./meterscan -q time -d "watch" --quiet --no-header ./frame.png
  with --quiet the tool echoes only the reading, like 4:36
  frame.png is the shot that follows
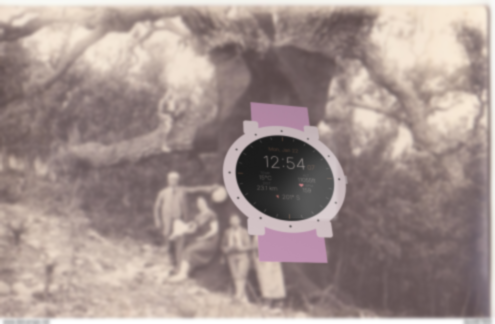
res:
12:54
